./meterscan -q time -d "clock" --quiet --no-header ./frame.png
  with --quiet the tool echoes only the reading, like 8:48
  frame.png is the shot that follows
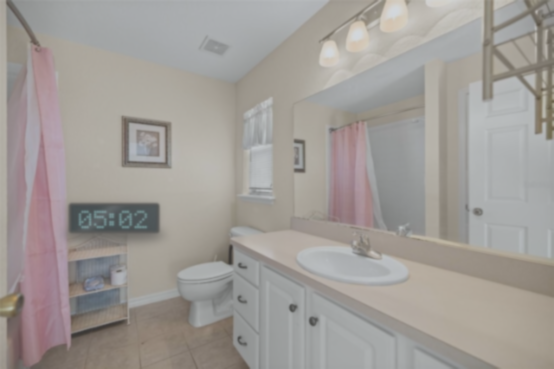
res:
5:02
